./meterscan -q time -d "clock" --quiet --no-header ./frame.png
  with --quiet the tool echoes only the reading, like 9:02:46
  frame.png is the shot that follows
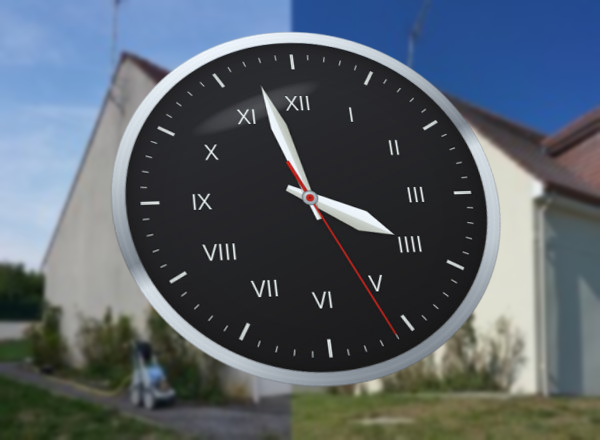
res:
3:57:26
